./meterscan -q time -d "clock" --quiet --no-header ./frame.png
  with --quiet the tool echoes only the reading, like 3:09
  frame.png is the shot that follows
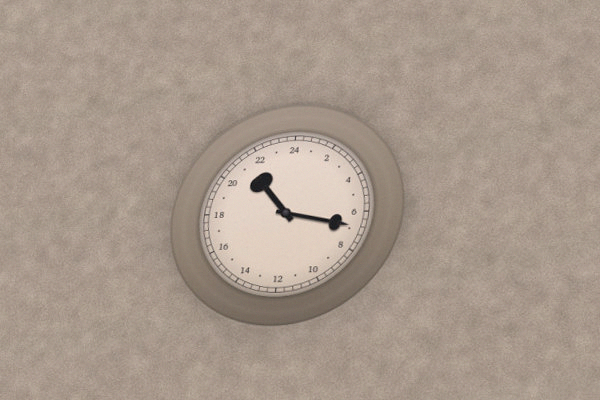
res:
21:17
